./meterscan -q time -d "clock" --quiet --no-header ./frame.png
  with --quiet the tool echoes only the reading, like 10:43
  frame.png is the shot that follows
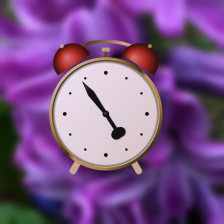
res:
4:54
